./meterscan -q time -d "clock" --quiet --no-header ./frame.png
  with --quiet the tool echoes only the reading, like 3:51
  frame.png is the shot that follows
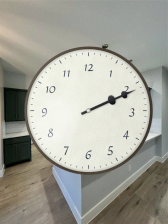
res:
2:11
